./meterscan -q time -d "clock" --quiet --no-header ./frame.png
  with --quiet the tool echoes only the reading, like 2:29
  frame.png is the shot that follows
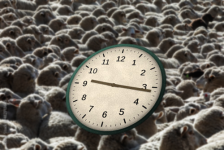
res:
9:16
